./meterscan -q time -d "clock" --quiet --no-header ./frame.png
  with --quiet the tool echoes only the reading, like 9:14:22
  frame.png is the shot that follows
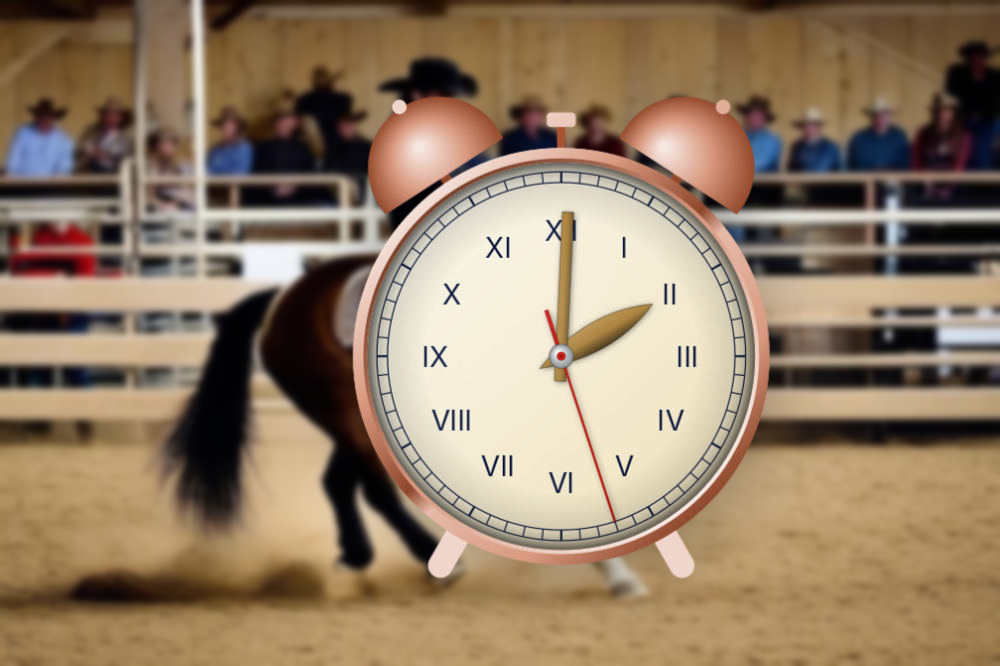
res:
2:00:27
